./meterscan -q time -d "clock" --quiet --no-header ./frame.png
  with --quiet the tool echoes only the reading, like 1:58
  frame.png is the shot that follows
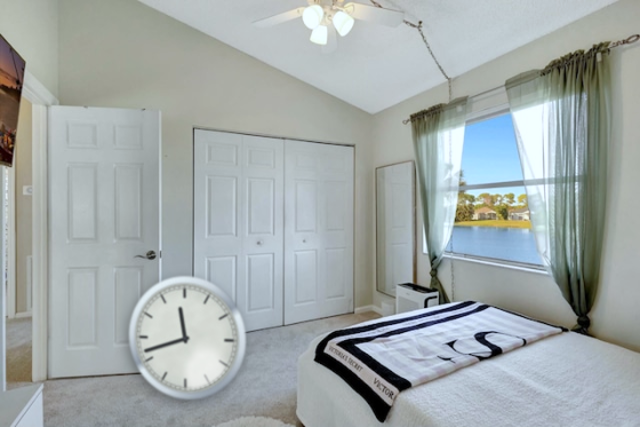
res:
11:42
